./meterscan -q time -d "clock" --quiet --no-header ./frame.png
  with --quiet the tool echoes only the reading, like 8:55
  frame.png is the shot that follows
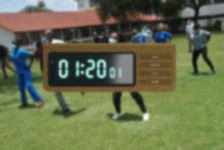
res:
1:20
